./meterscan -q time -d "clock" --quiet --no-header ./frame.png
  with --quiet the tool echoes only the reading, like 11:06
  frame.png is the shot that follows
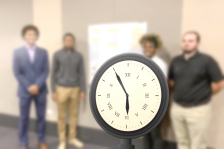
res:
5:55
